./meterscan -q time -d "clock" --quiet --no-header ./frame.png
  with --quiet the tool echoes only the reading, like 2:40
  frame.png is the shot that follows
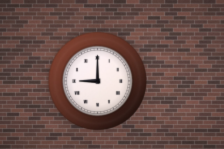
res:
9:00
